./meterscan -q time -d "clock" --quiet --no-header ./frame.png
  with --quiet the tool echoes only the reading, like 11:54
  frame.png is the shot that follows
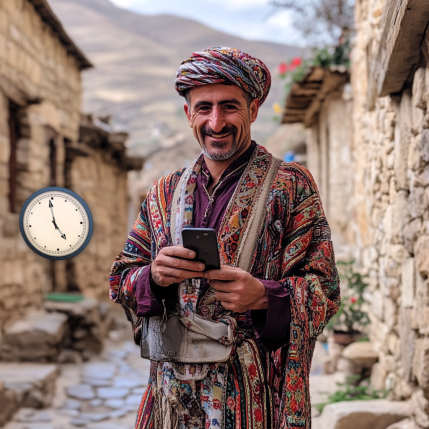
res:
4:59
